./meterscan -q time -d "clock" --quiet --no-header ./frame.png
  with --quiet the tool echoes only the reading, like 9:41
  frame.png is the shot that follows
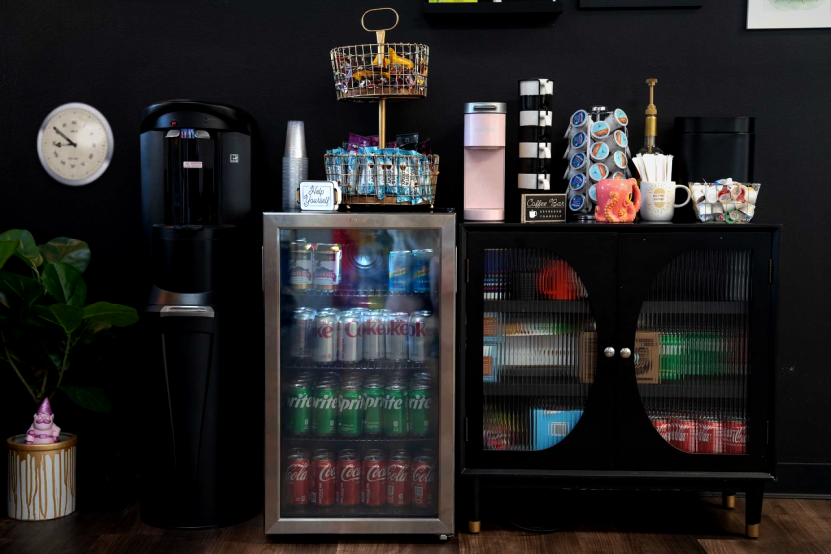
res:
8:51
